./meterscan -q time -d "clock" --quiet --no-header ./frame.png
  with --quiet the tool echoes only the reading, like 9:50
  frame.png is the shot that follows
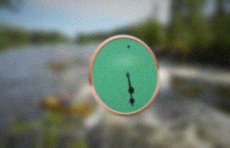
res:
5:28
